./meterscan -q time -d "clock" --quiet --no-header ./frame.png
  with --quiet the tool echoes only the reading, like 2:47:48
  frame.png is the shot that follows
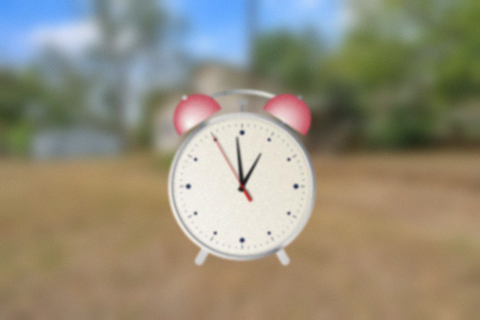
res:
12:58:55
